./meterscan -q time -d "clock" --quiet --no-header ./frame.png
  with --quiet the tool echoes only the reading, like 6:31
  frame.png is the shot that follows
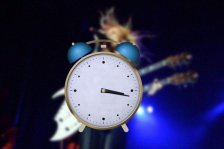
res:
3:17
